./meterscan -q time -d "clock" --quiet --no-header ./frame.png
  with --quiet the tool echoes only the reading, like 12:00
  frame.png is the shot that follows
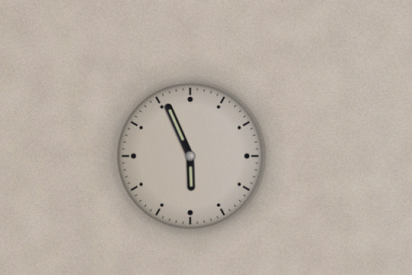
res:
5:56
